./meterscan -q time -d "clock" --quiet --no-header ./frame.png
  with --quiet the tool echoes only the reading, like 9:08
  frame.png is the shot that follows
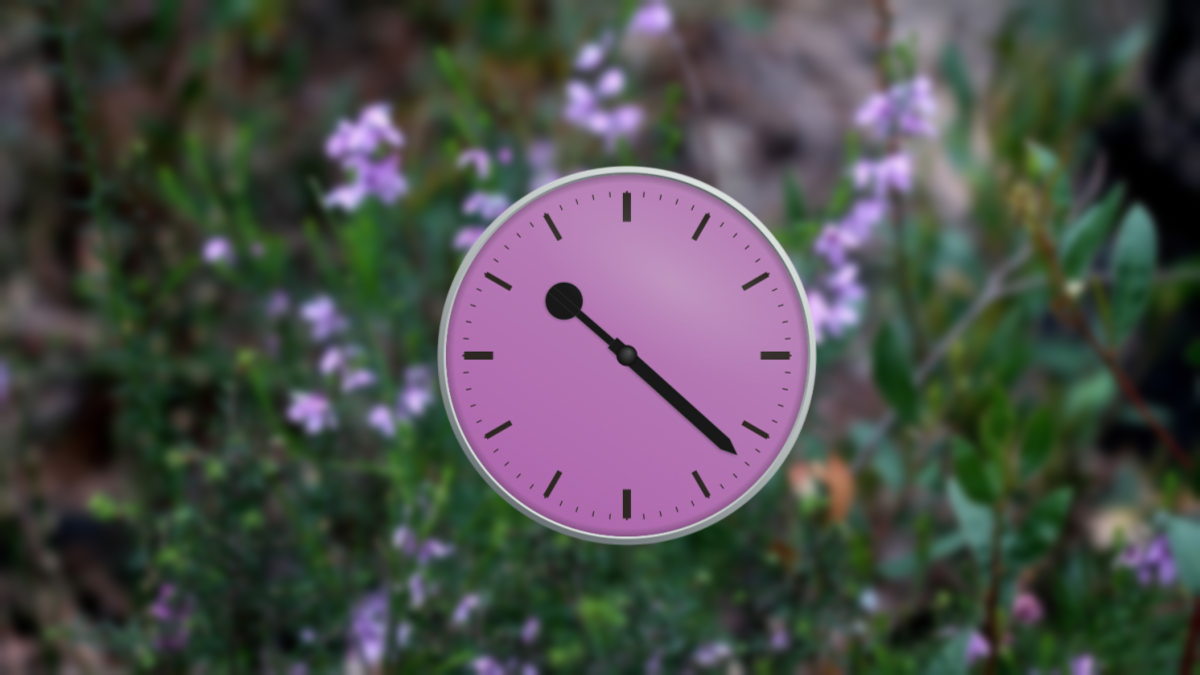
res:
10:22
